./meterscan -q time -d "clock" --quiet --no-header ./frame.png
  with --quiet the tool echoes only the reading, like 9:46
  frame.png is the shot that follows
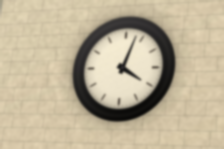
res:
4:03
